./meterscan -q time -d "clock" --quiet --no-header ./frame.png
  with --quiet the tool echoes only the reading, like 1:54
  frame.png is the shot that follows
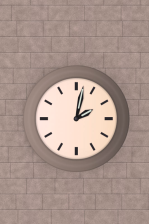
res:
2:02
